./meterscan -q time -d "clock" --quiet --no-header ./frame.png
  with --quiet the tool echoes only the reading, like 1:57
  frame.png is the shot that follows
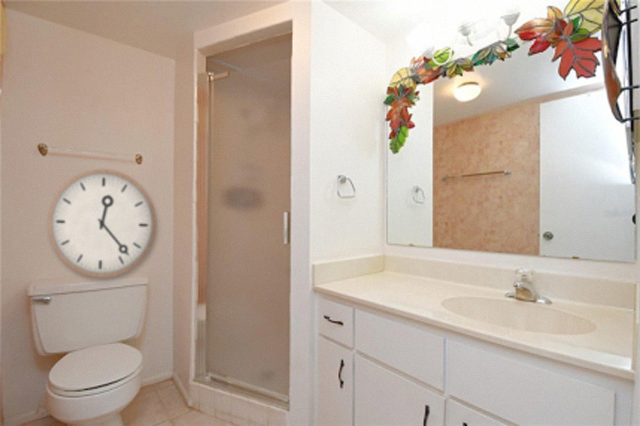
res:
12:23
